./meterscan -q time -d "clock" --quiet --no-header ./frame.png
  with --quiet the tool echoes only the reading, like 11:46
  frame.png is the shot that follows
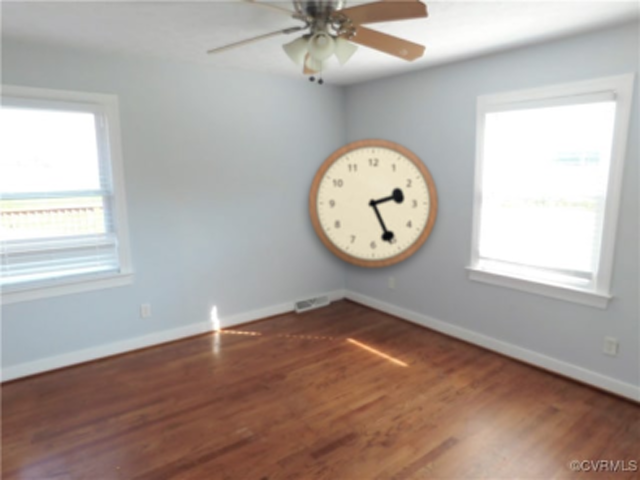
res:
2:26
